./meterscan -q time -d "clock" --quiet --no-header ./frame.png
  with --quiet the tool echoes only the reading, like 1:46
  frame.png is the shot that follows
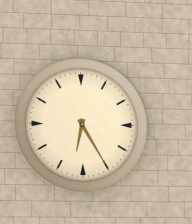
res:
6:25
